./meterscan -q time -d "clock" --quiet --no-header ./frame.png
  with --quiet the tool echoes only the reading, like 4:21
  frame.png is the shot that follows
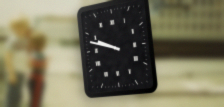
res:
9:48
